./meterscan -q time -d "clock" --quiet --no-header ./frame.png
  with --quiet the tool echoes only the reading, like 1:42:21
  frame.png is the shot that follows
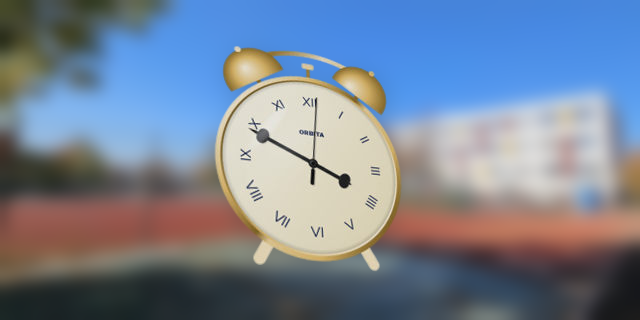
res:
3:49:01
